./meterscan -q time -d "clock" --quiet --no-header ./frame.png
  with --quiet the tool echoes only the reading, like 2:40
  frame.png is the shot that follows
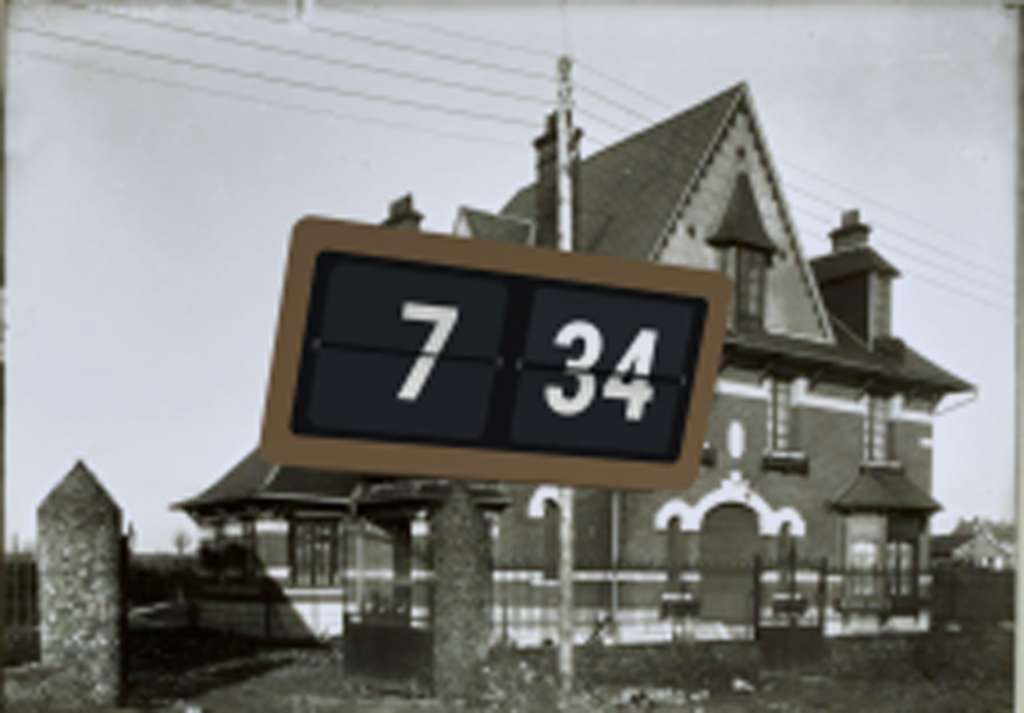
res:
7:34
